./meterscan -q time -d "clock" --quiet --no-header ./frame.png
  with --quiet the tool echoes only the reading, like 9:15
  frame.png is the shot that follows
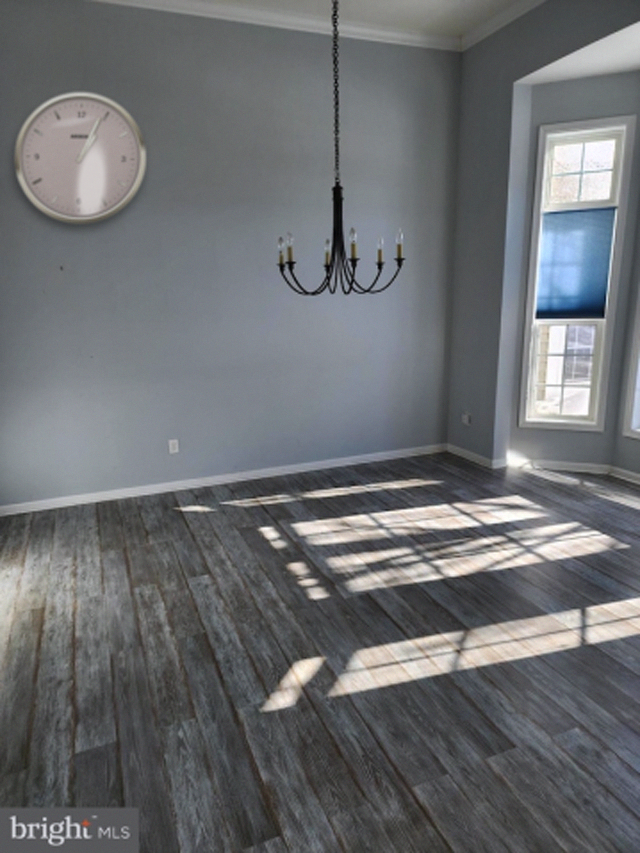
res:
1:04
